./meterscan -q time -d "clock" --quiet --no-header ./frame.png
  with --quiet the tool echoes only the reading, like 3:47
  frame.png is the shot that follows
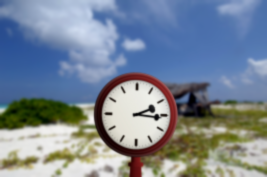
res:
2:16
